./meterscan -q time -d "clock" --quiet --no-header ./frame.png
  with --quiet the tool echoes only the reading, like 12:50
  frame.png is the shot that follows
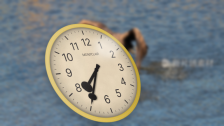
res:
7:35
